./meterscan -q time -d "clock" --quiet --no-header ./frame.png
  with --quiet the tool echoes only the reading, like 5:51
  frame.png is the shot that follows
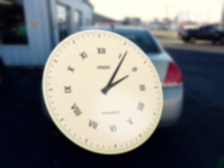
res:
2:06
